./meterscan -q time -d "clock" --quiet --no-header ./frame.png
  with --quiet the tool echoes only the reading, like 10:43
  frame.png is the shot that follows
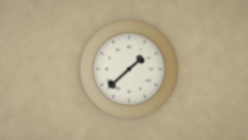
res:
1:38
